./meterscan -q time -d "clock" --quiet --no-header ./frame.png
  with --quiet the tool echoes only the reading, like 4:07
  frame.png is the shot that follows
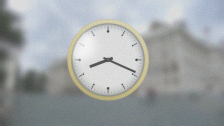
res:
8:19
